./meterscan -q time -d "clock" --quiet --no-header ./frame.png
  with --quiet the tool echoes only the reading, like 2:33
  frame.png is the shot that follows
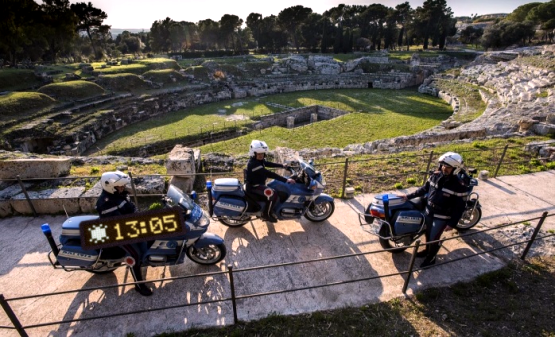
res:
13:05
